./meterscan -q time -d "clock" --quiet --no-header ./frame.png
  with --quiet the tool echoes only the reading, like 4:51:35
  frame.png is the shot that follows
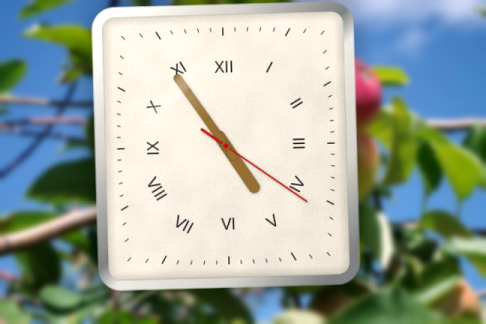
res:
4:54:21
